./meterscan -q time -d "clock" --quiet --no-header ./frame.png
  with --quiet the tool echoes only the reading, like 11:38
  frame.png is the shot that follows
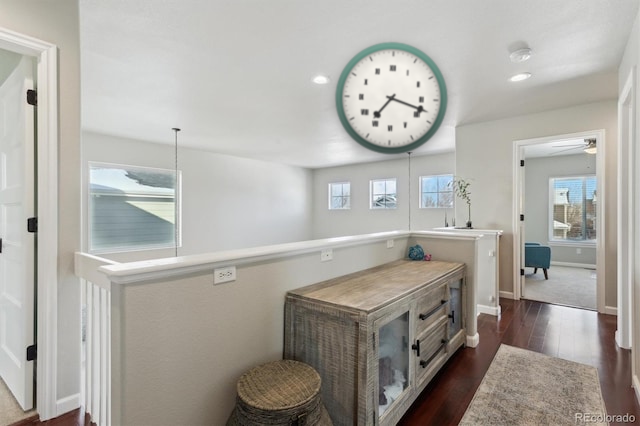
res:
7:18
